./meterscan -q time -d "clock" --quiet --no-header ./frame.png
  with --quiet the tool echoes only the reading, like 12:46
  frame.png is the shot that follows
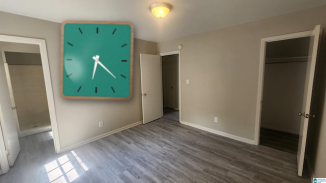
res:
6:22
